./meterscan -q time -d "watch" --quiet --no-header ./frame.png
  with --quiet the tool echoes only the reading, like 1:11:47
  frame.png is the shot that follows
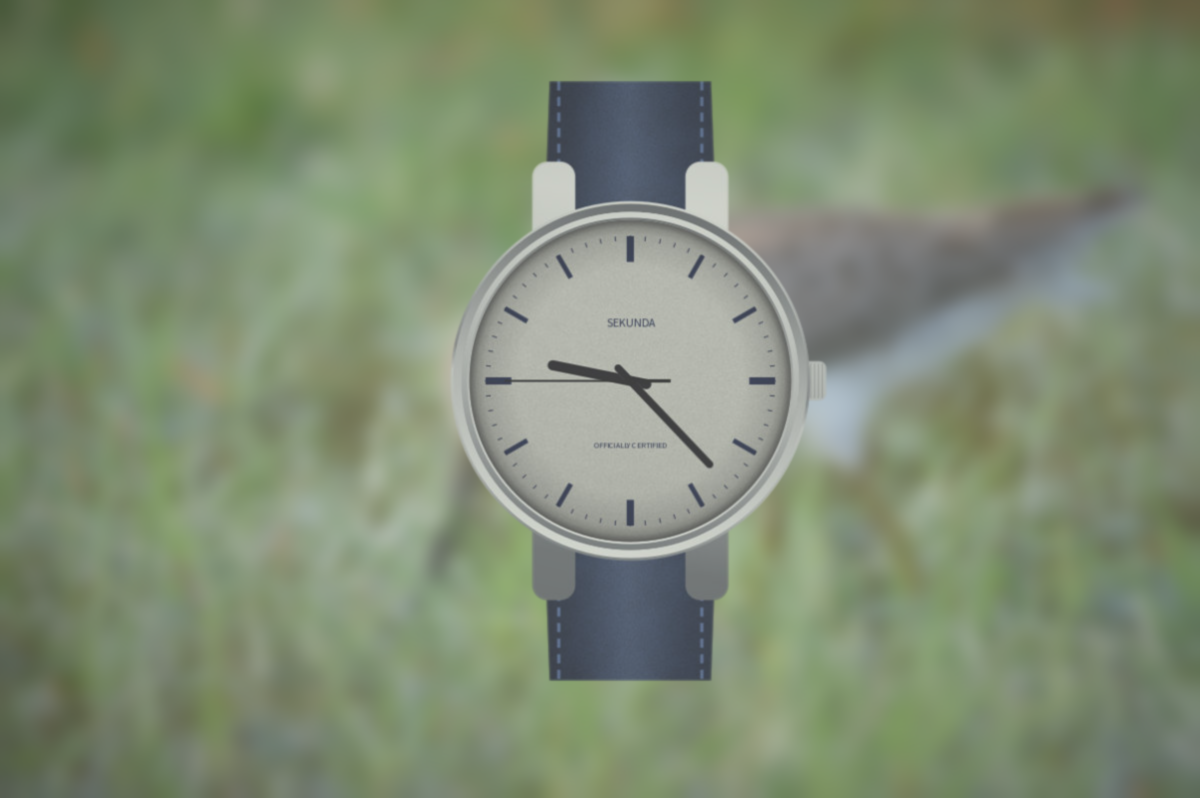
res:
9:22:45
